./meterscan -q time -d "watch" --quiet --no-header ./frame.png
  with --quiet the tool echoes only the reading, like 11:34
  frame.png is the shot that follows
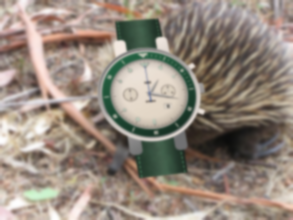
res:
1:18
